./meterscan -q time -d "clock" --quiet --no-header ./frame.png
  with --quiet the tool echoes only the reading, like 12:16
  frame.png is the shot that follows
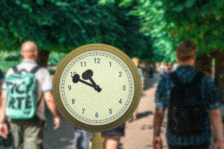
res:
10:49
